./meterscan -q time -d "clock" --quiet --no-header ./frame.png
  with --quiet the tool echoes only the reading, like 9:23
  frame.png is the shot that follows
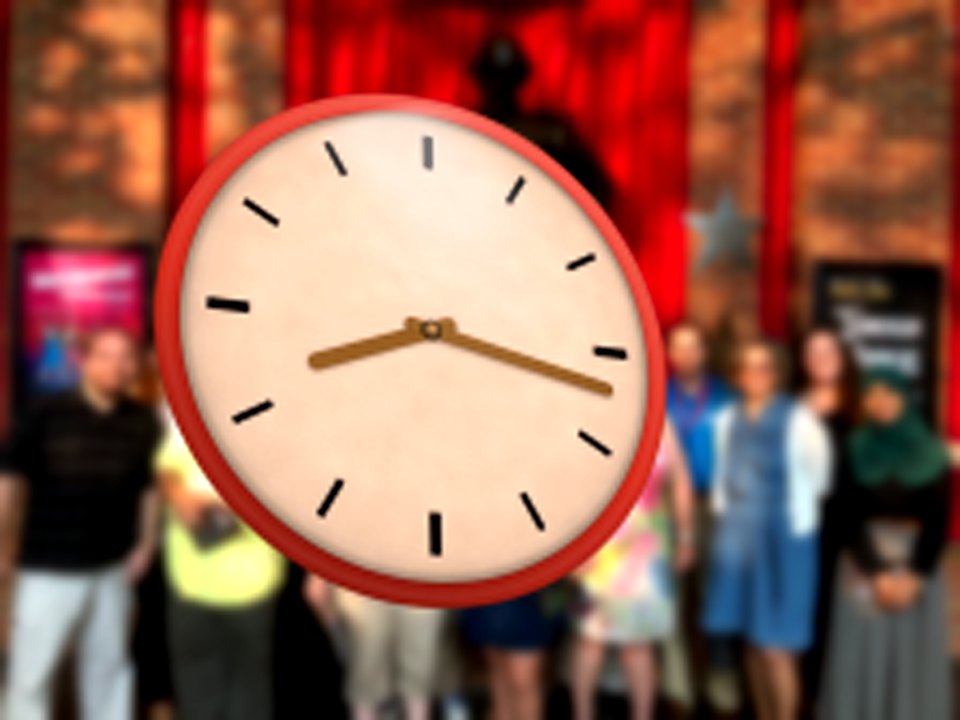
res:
8:17
